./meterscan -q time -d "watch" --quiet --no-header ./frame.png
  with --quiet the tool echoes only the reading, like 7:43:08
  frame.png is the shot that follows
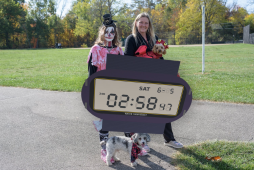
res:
2:58:47
